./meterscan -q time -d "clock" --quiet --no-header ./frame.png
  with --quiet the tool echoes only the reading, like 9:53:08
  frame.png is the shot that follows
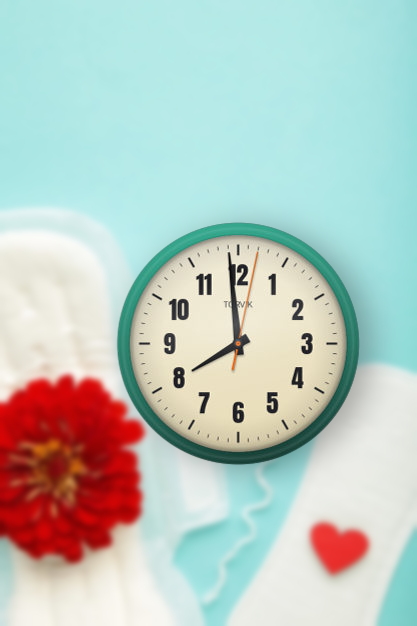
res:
7:59:02
